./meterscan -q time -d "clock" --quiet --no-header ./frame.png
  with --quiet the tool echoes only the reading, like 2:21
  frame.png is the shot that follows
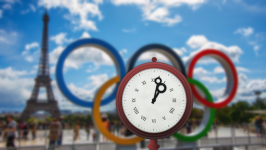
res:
1:02
